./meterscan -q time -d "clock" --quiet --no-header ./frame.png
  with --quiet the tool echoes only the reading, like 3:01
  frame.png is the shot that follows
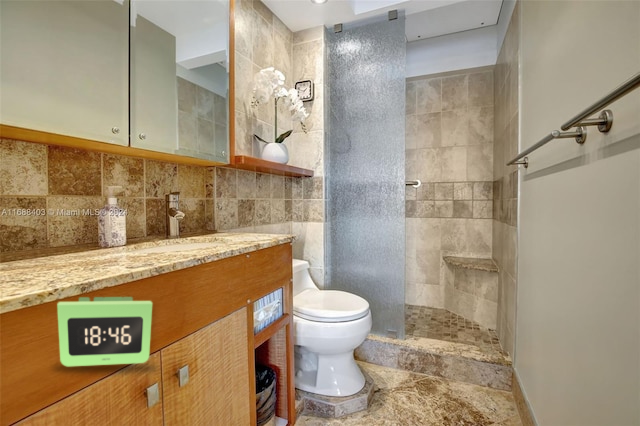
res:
18:46
